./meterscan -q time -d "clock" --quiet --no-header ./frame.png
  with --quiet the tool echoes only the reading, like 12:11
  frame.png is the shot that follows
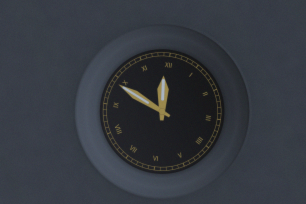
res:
11:49
